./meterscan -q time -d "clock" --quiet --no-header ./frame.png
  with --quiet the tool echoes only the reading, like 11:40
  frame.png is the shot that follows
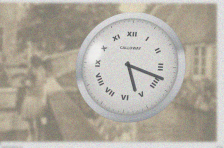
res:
5:18
